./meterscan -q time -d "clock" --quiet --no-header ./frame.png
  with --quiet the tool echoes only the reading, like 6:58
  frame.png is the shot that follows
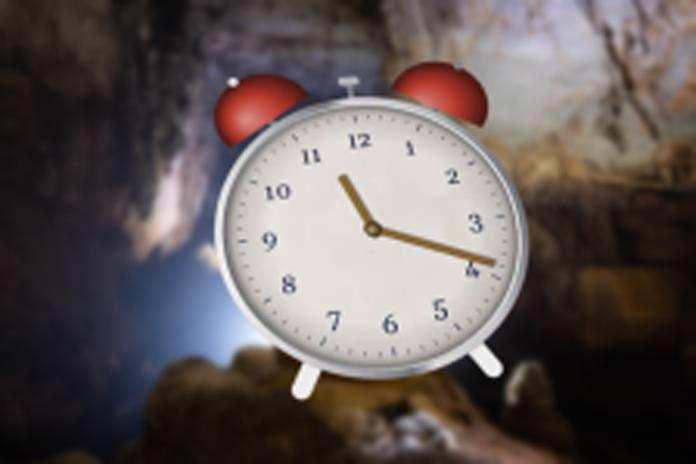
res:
11:19
